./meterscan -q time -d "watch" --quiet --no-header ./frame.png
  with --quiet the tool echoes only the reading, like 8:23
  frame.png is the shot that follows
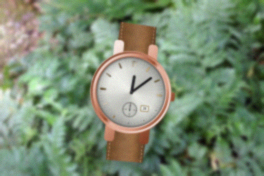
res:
12:08
